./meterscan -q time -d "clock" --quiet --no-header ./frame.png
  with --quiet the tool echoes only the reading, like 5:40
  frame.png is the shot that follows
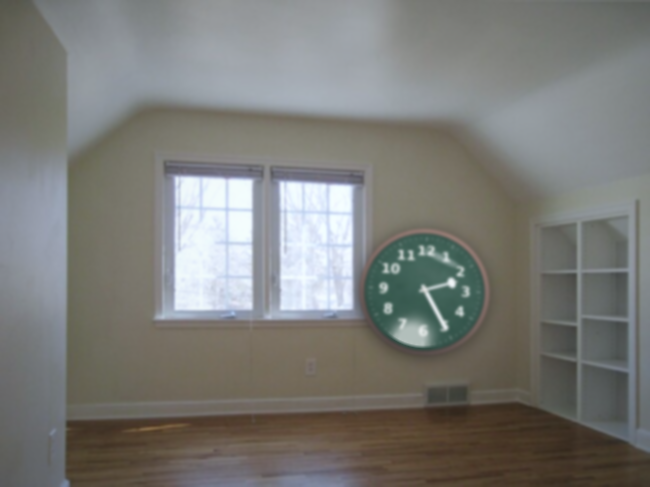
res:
2:25
